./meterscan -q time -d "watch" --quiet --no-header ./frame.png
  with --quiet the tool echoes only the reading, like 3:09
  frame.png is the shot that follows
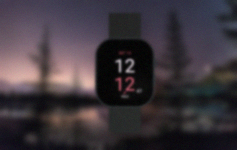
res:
12:12
